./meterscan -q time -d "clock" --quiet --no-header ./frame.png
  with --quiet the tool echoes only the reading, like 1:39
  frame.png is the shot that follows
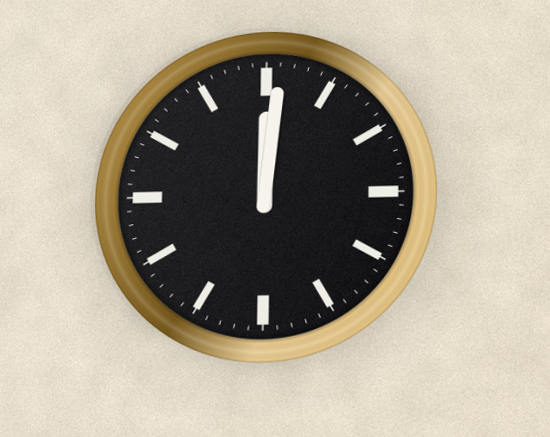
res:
12:01
